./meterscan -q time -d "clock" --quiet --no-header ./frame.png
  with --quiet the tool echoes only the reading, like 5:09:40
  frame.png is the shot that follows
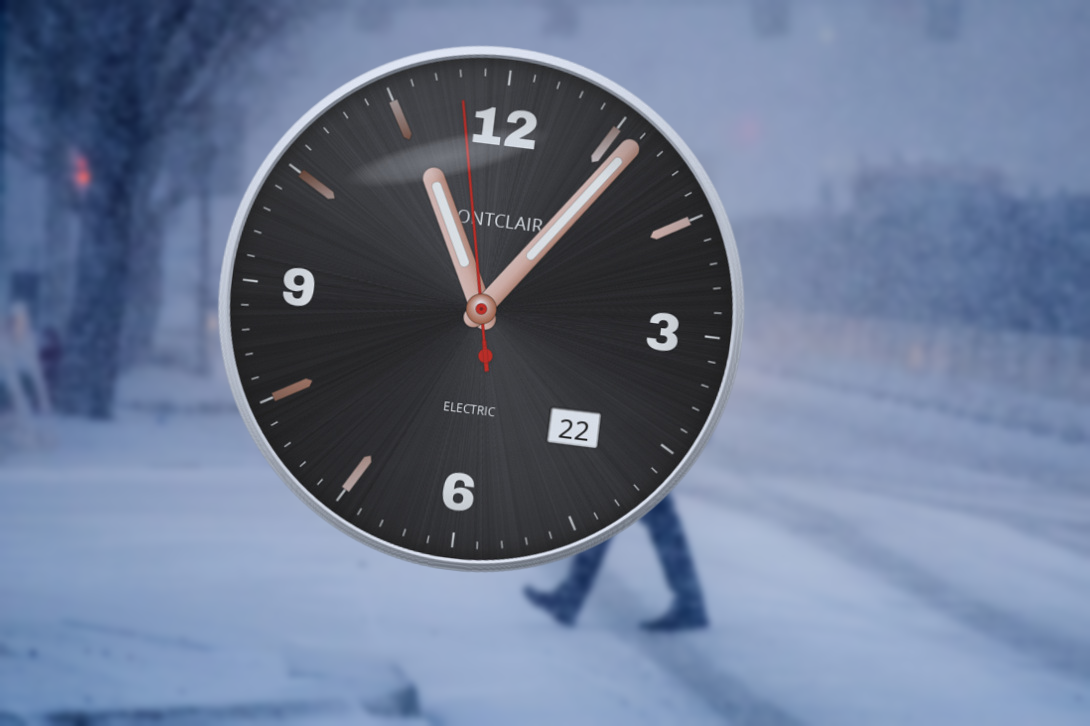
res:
11:05:58
